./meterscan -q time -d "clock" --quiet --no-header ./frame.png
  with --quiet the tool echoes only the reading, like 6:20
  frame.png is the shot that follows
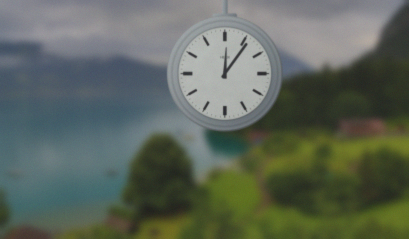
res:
12:06
